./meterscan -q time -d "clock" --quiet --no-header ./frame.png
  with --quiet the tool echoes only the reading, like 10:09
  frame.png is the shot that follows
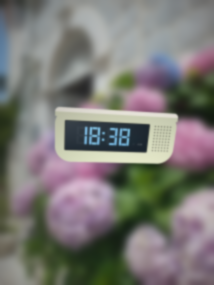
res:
18:38
